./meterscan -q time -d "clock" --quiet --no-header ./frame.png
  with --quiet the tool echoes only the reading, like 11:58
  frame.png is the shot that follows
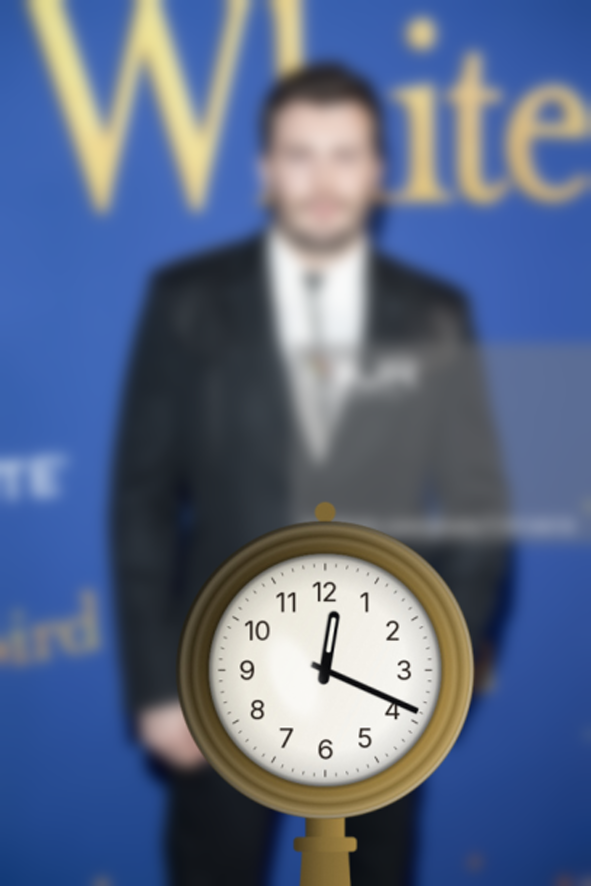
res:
12:19
